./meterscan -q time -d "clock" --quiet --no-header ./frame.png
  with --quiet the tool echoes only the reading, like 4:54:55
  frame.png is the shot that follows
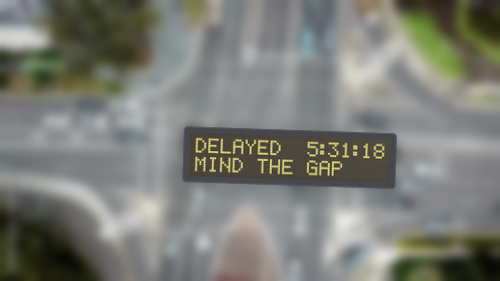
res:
5:31:18
